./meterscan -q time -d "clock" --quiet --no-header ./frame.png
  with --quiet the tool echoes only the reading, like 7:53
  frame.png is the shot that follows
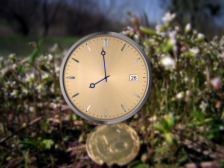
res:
7:59
